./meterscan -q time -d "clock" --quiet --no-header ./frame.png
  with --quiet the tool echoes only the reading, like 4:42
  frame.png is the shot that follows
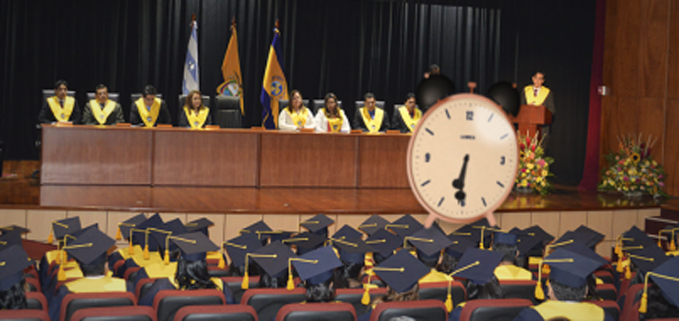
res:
6:31
